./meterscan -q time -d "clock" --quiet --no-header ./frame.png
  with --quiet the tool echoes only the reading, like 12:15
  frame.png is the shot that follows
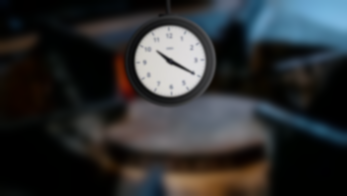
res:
10:20
